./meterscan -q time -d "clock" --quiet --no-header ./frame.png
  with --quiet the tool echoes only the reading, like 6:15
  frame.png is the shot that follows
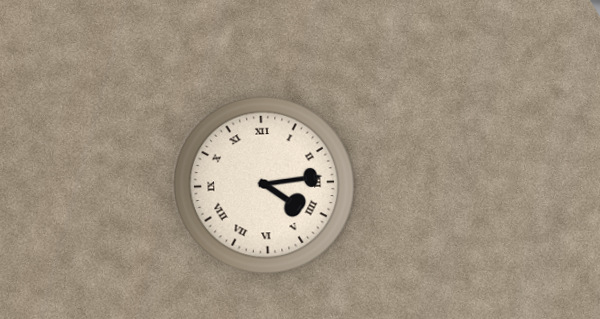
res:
4:14
